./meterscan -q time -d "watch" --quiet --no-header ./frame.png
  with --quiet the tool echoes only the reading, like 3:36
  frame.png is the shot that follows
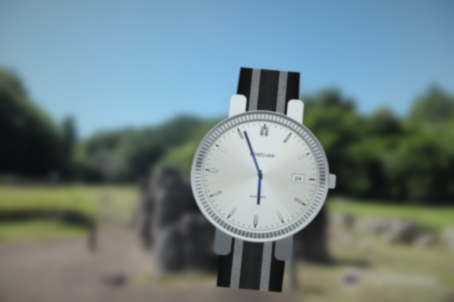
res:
5:56
